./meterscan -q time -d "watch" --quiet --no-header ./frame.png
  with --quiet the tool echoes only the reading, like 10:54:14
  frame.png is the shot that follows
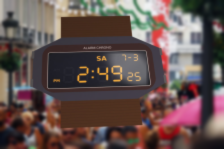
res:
2:49:25
